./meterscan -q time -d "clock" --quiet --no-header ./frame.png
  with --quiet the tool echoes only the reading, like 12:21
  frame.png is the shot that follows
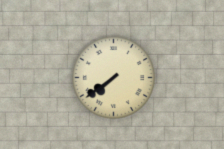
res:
7:39
